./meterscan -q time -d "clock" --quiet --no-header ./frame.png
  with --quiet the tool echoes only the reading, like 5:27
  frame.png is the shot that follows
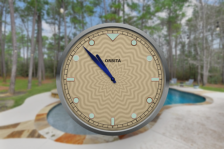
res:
10:53
